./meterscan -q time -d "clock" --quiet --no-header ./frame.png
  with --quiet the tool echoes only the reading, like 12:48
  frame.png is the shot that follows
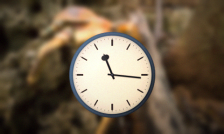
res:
11:16
